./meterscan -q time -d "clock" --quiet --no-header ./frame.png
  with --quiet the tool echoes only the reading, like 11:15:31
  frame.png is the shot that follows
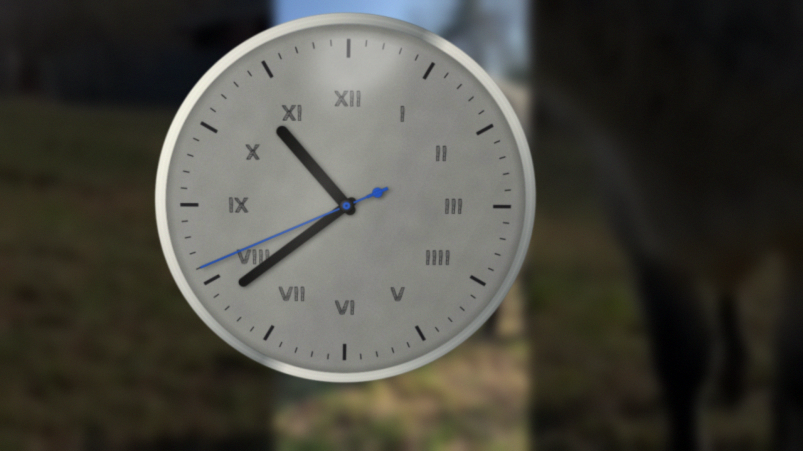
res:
10:38:41
